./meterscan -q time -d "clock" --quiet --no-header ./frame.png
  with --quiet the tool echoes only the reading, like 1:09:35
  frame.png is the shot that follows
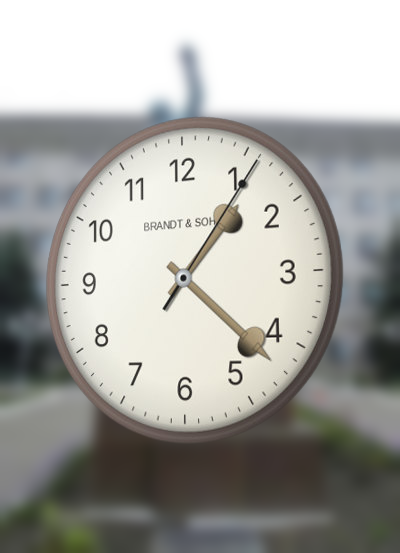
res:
1:22:06
